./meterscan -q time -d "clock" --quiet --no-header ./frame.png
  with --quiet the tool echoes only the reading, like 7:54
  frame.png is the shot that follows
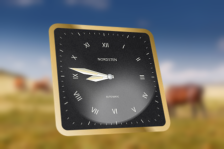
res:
8:47
